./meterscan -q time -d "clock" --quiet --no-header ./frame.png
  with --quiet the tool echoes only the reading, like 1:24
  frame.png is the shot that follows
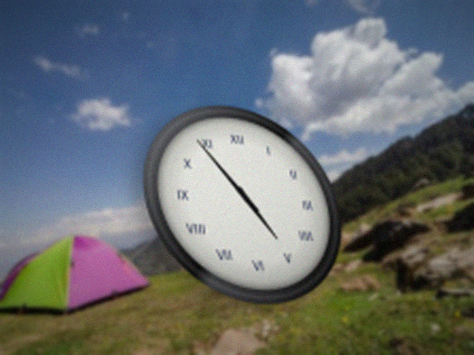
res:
4:54
